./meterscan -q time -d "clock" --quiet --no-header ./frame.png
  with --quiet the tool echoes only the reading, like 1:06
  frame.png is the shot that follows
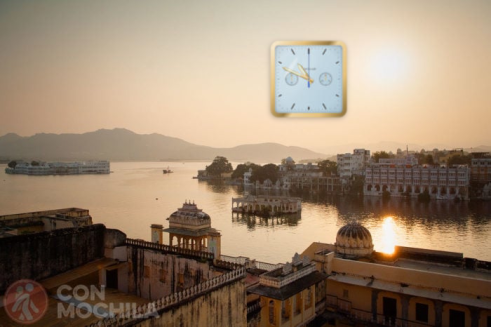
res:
10:49
